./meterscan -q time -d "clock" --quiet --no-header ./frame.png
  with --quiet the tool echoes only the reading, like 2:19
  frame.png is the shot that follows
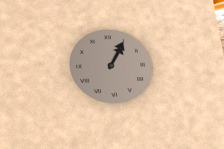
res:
1:05
